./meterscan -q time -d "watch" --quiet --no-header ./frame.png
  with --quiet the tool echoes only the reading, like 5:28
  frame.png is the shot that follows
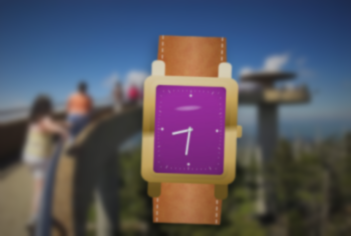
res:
8:31
